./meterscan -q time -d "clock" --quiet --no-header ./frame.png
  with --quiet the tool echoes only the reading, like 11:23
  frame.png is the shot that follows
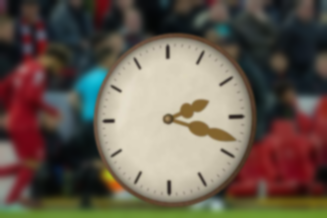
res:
2:18
